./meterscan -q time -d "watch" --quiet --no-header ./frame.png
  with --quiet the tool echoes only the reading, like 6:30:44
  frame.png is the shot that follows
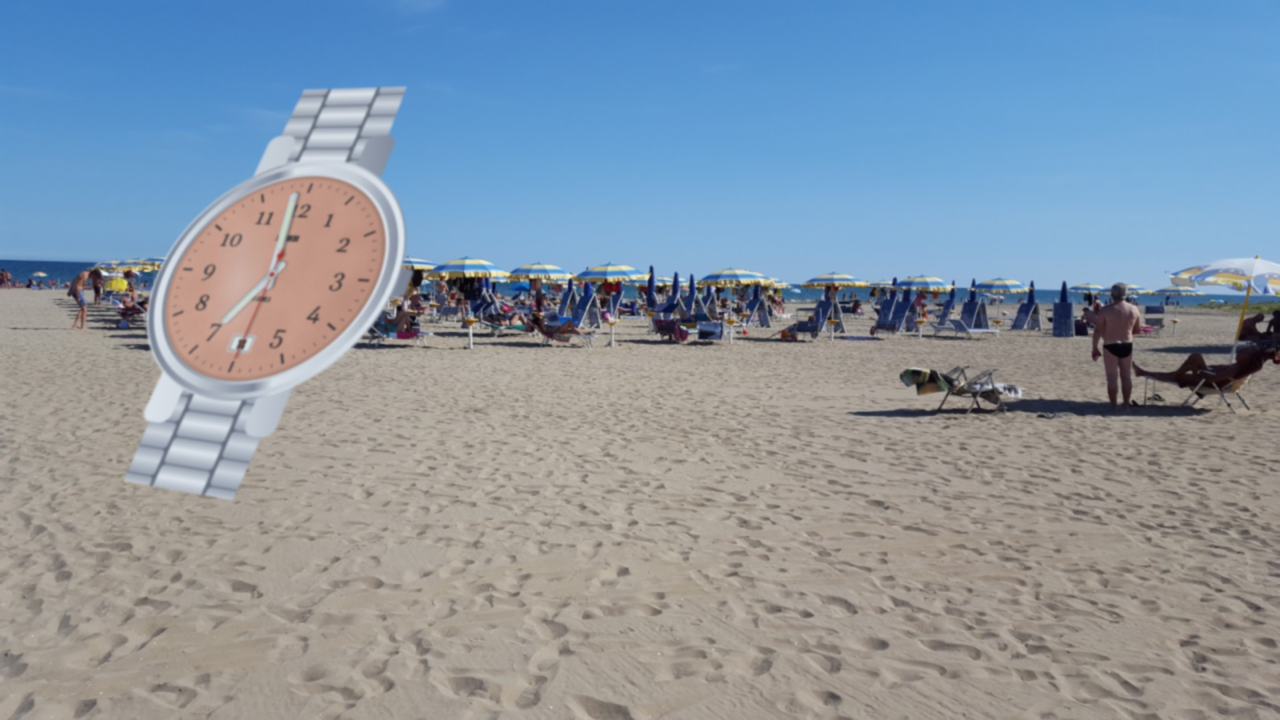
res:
6:58:30
